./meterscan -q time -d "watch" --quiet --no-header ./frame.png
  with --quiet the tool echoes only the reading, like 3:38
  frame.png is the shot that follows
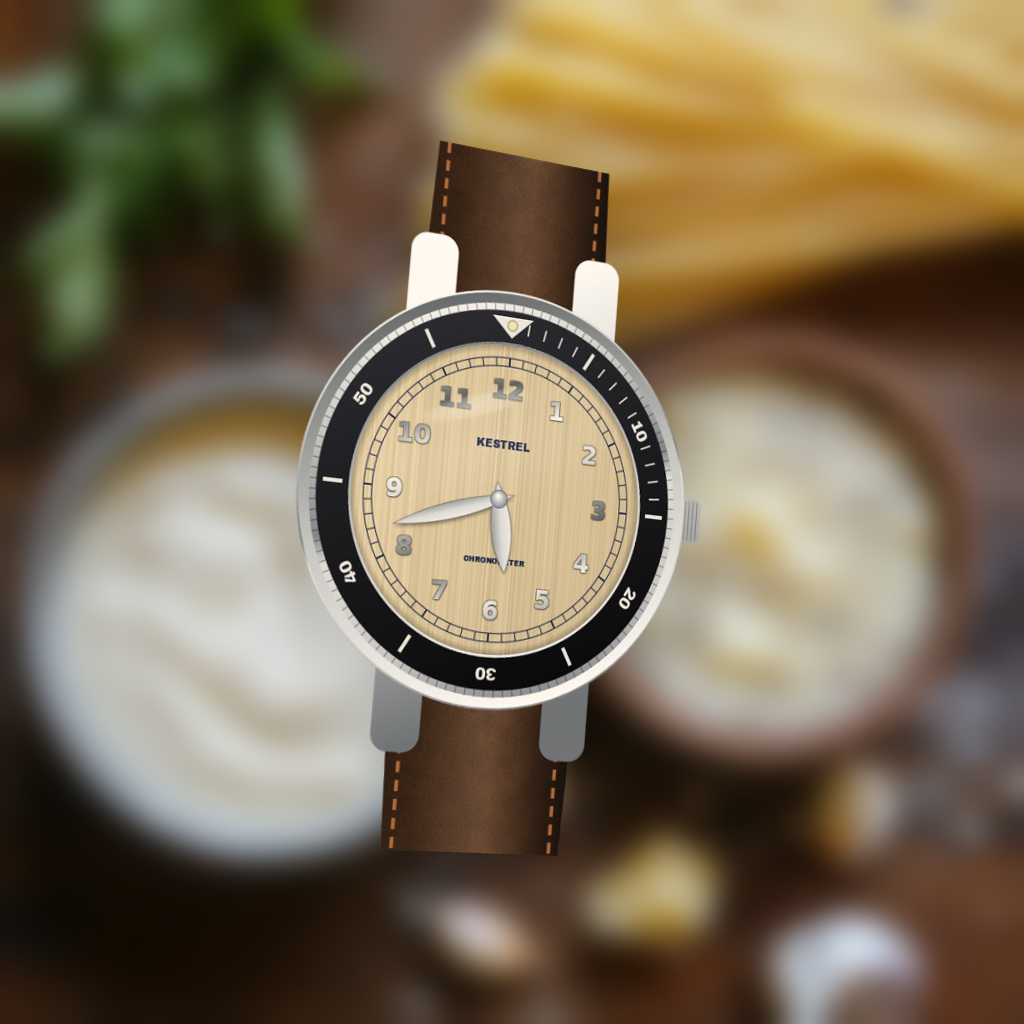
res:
5:42
